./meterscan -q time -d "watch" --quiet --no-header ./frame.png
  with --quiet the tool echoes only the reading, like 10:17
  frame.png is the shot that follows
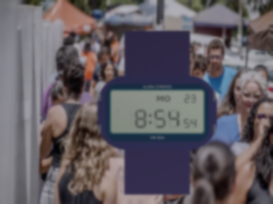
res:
8:54
